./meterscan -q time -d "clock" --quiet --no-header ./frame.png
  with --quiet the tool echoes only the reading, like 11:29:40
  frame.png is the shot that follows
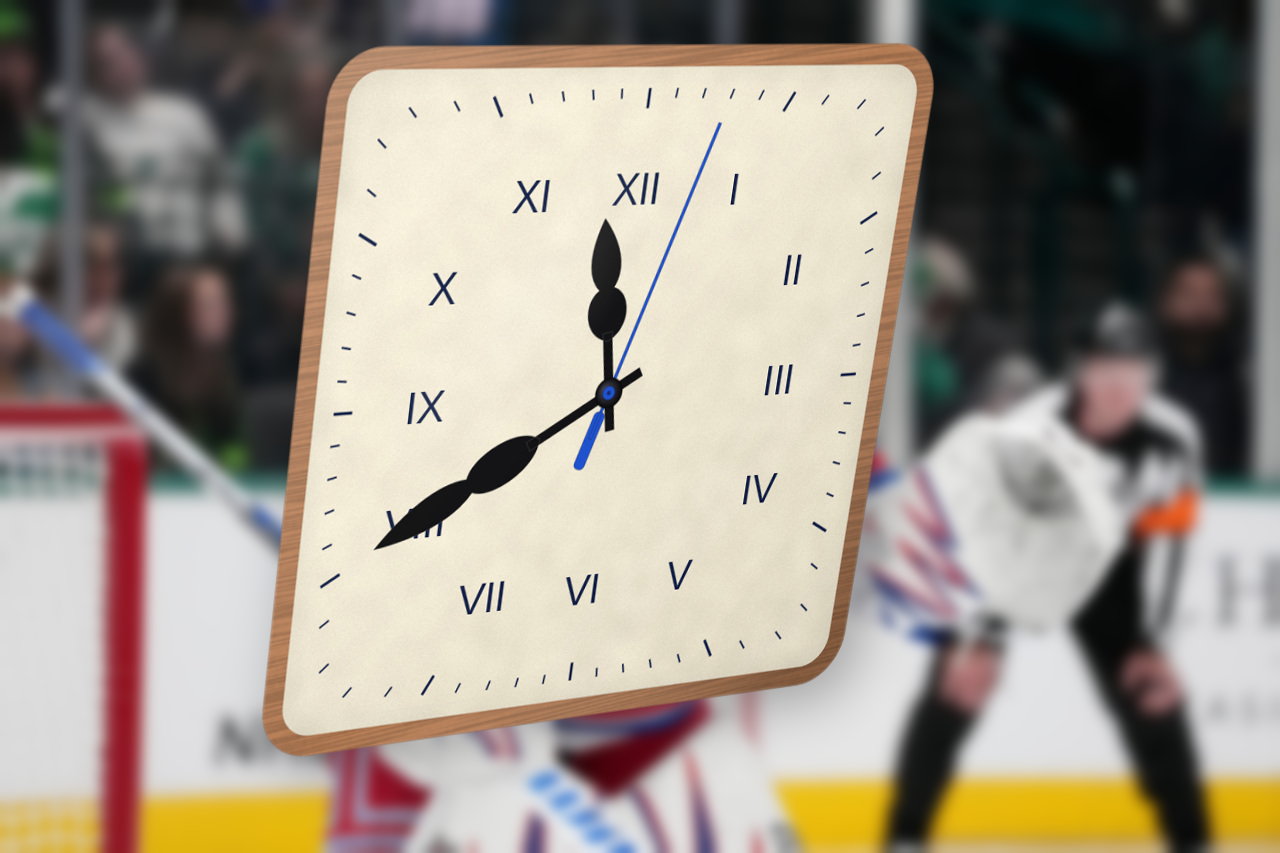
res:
11:40:03
